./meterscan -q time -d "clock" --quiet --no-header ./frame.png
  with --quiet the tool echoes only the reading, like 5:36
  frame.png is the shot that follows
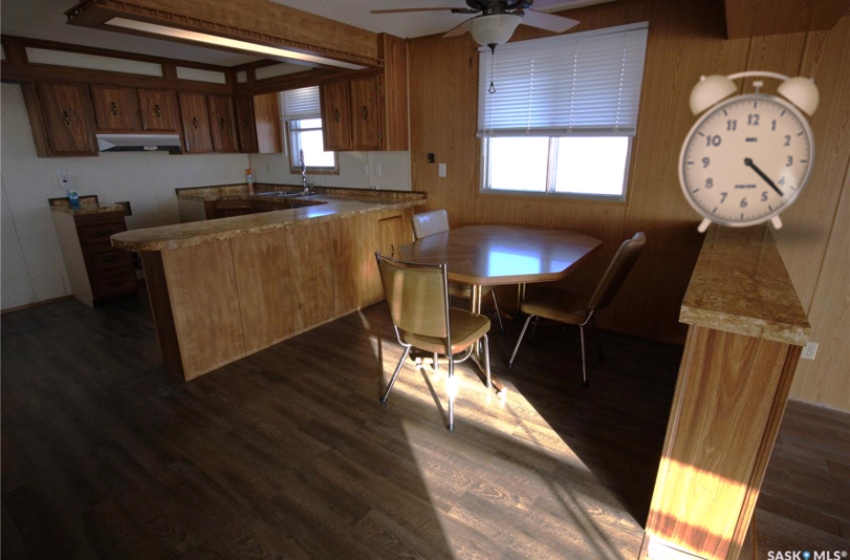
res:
4:22
